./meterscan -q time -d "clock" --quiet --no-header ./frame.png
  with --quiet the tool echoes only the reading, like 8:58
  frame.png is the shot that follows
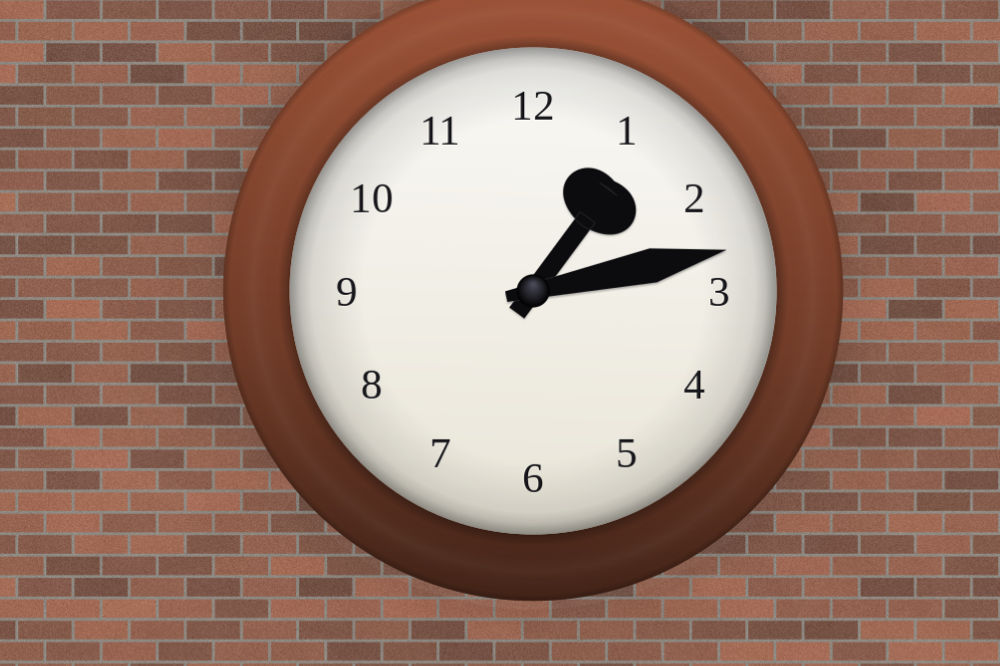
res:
1:13
